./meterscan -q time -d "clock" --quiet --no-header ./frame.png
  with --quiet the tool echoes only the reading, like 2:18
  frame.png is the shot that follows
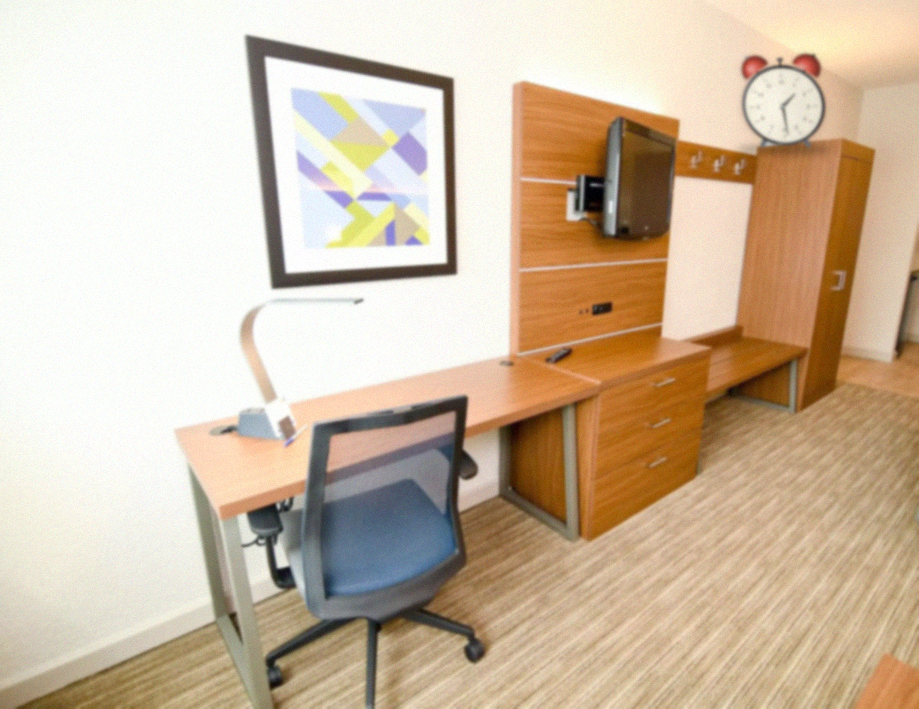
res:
1:29
